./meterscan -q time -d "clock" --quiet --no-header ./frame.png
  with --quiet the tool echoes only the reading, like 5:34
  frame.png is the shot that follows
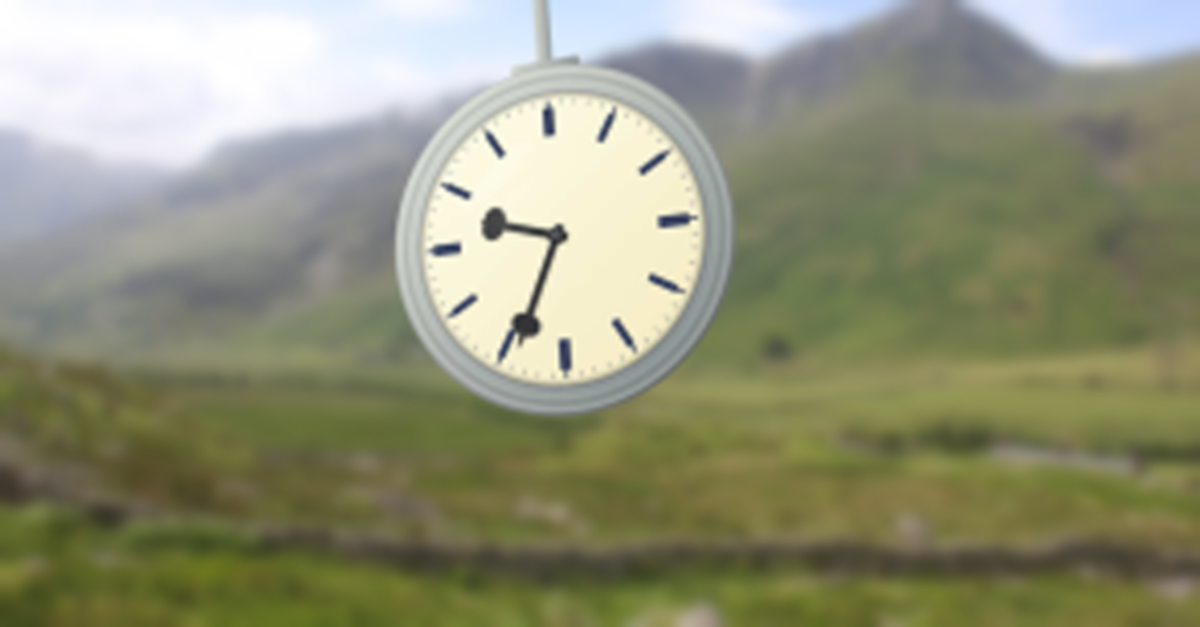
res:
9:34
